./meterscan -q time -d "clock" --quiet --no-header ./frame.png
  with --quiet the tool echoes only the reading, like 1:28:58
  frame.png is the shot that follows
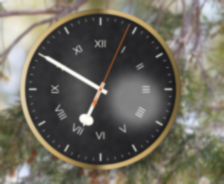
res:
6:50:04
